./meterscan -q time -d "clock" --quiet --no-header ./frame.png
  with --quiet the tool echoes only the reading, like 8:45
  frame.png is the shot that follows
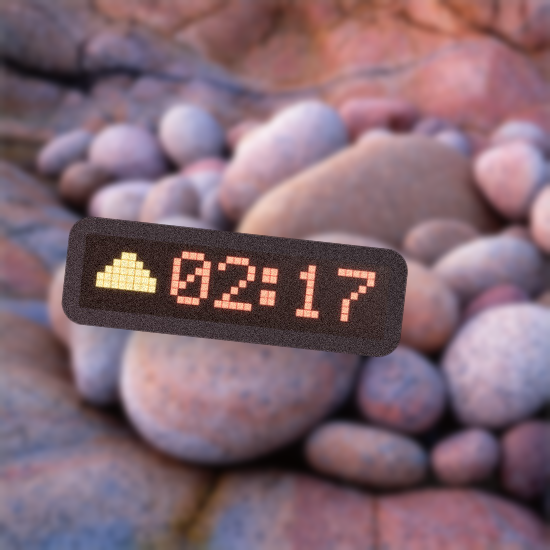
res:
2:17
